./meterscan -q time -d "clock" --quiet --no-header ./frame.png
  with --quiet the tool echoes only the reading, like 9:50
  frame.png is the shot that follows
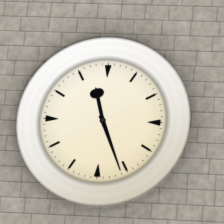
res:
11:26
